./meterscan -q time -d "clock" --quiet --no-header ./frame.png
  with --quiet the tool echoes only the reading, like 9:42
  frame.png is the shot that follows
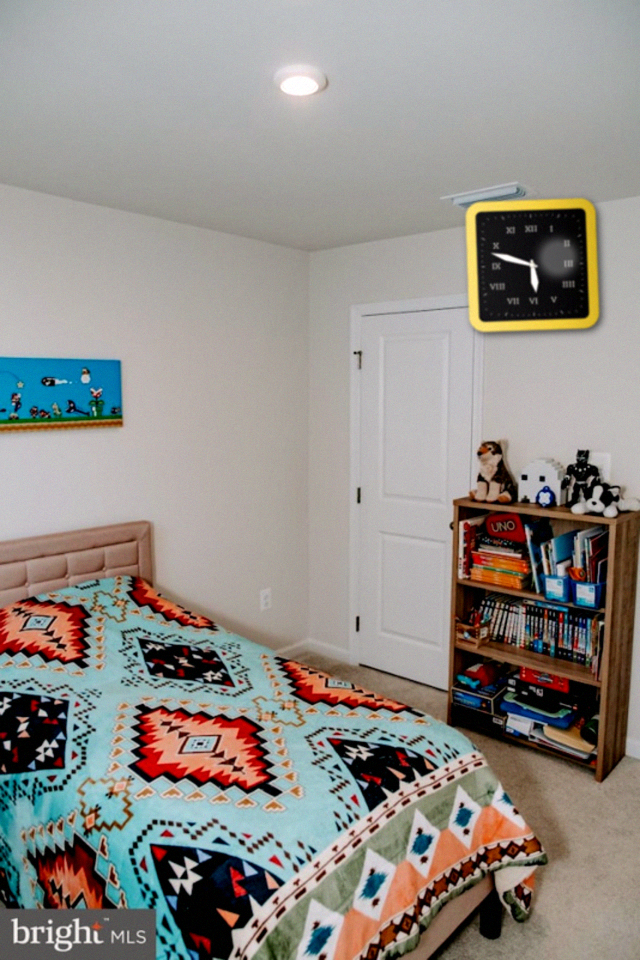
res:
5:48
